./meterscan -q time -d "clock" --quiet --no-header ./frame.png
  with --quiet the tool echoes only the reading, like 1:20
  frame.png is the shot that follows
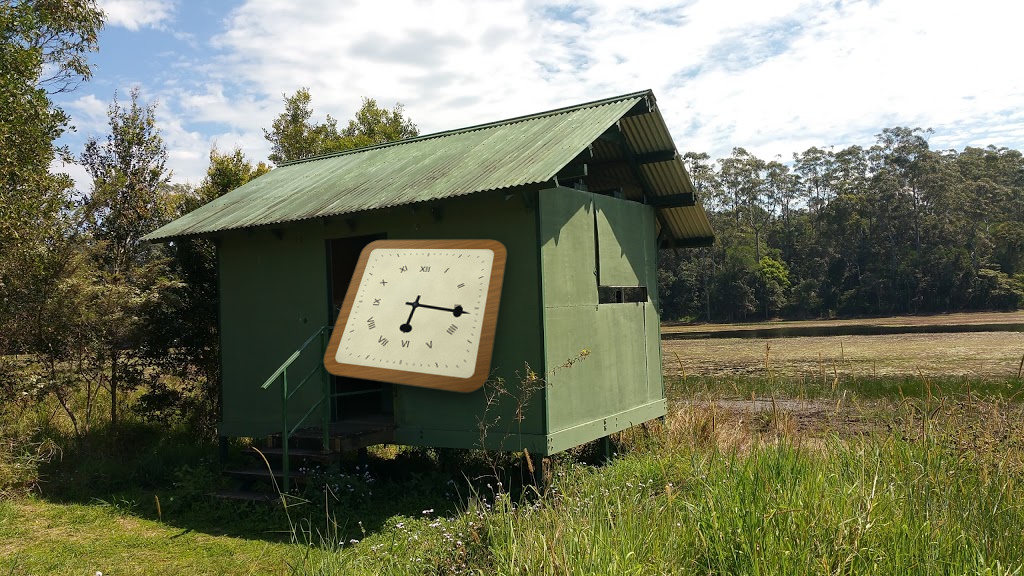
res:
6:16
